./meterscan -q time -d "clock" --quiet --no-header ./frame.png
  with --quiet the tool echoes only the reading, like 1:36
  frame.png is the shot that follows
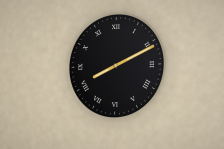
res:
8:11
